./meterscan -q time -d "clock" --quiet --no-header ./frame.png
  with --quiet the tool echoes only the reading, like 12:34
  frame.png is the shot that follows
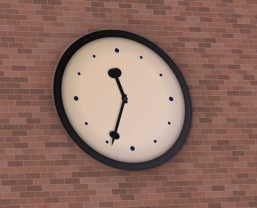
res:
11:34
